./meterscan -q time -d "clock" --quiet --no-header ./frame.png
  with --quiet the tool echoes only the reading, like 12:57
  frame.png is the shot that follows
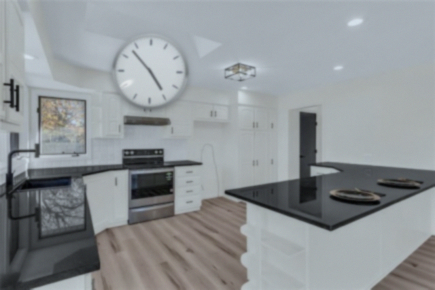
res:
4:53
